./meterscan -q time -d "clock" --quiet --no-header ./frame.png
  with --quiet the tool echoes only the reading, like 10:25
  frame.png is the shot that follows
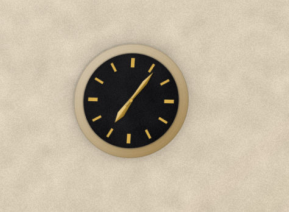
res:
7:06
